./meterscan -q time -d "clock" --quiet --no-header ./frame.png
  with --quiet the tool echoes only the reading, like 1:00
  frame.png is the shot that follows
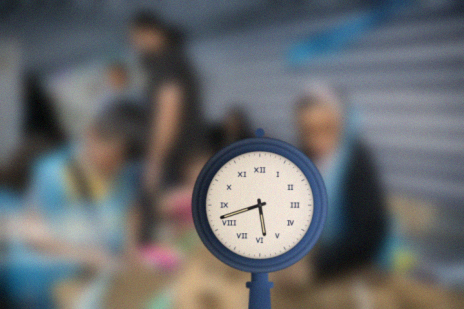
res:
5:42
